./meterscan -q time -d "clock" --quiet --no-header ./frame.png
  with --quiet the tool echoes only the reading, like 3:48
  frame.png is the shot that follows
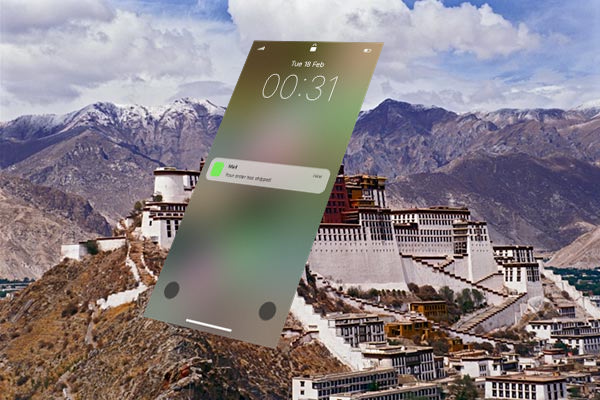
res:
0:31
